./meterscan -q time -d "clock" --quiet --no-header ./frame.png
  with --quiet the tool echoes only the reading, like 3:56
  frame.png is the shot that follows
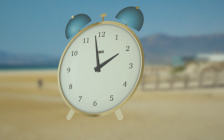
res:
1:58
